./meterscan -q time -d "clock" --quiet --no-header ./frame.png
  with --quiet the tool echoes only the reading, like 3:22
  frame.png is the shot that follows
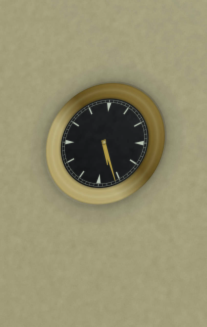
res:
5:26
